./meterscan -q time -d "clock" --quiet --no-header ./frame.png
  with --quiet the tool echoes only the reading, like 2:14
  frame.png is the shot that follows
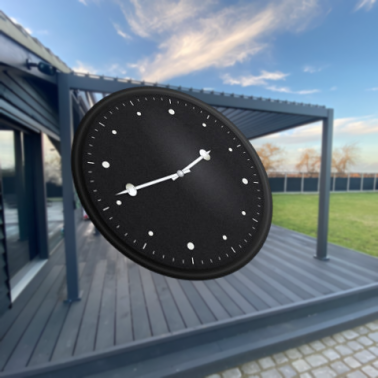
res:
1:41
